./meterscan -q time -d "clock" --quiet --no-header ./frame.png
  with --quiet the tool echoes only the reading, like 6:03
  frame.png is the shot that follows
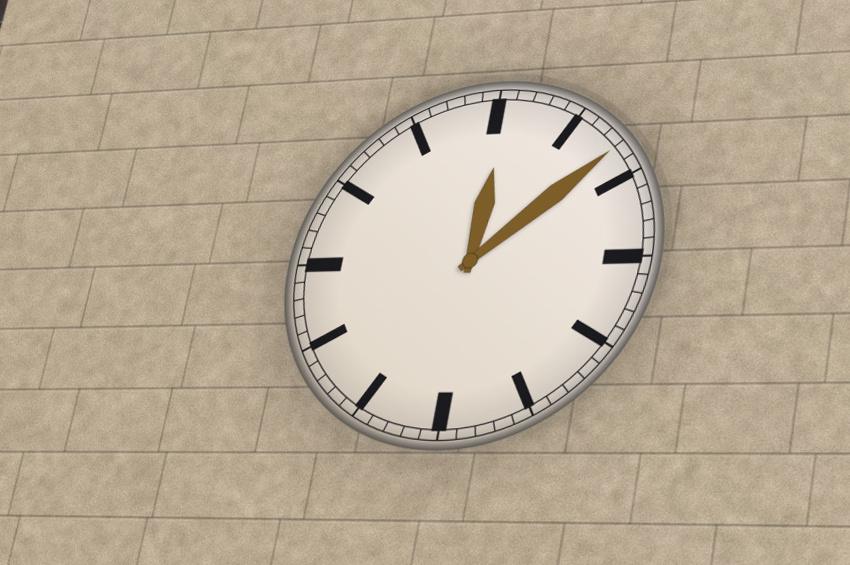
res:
12:08
